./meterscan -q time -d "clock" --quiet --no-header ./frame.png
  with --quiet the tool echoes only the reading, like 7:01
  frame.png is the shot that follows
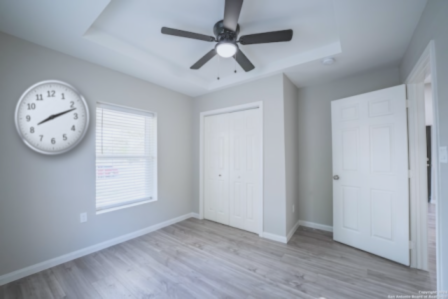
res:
8:12
